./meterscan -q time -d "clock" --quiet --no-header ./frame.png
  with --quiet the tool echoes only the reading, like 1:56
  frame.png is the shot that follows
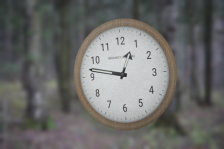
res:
12:47
